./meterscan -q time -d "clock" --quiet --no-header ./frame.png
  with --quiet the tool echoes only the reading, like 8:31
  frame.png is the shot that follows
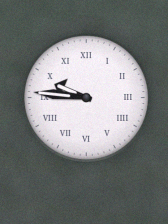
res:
9:46
